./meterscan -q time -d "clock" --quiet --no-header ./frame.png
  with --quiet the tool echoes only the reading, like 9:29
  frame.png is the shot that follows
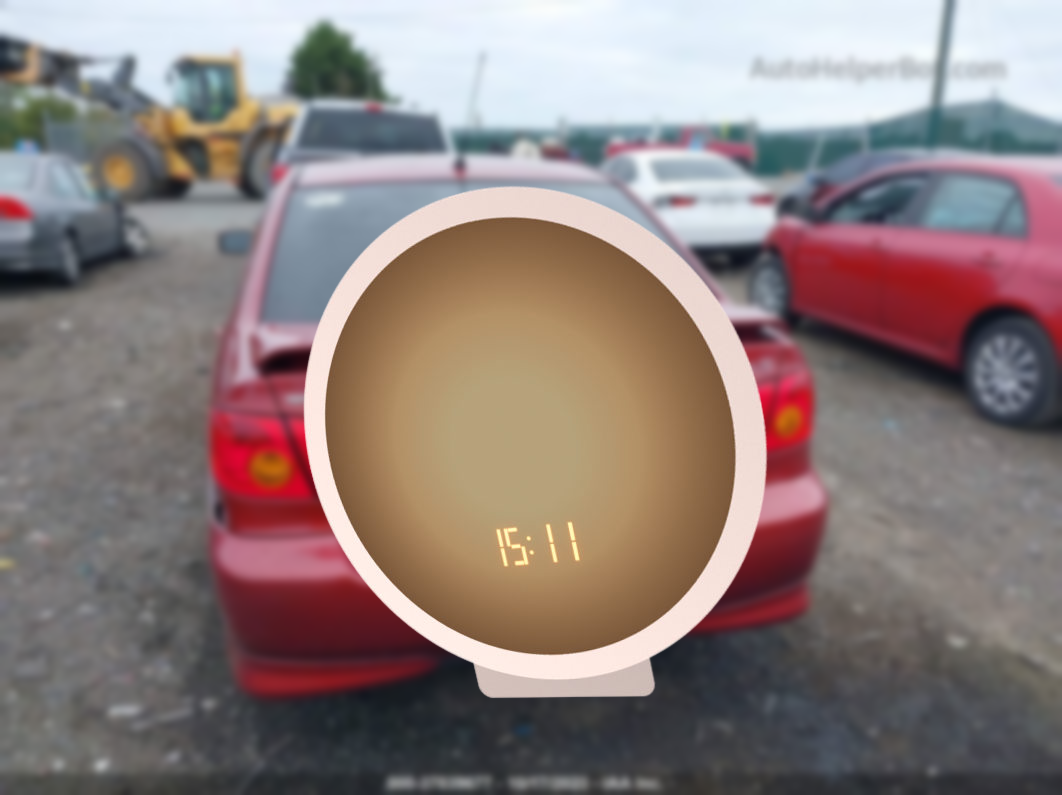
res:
15:11
